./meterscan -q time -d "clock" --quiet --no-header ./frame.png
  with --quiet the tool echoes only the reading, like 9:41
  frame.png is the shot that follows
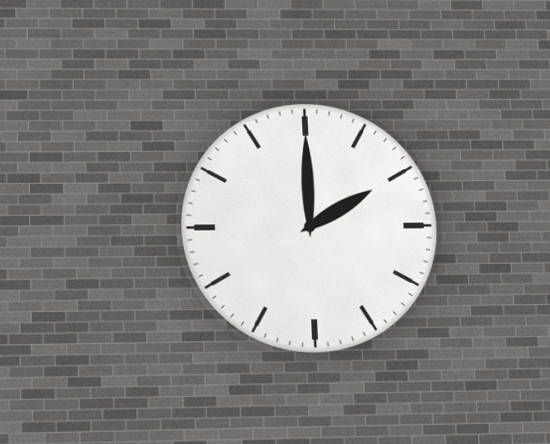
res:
2:00
